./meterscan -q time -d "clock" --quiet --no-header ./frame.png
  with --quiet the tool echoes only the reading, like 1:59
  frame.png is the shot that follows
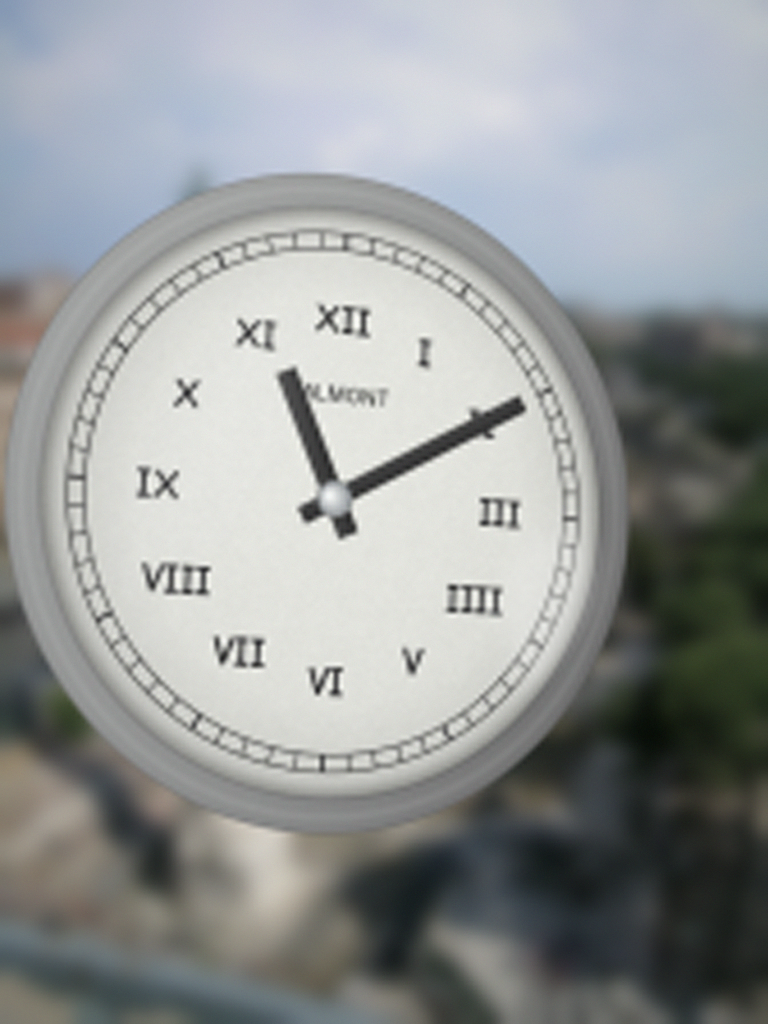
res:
11:10
